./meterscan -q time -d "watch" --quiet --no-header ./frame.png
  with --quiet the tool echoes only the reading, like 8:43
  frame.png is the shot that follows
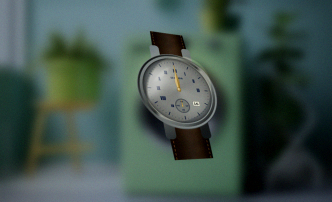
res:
12:00
